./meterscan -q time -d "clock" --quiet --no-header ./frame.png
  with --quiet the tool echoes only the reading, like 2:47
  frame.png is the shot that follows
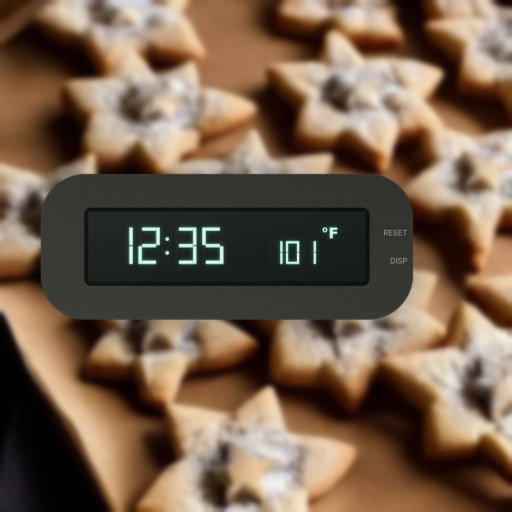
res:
12:35
